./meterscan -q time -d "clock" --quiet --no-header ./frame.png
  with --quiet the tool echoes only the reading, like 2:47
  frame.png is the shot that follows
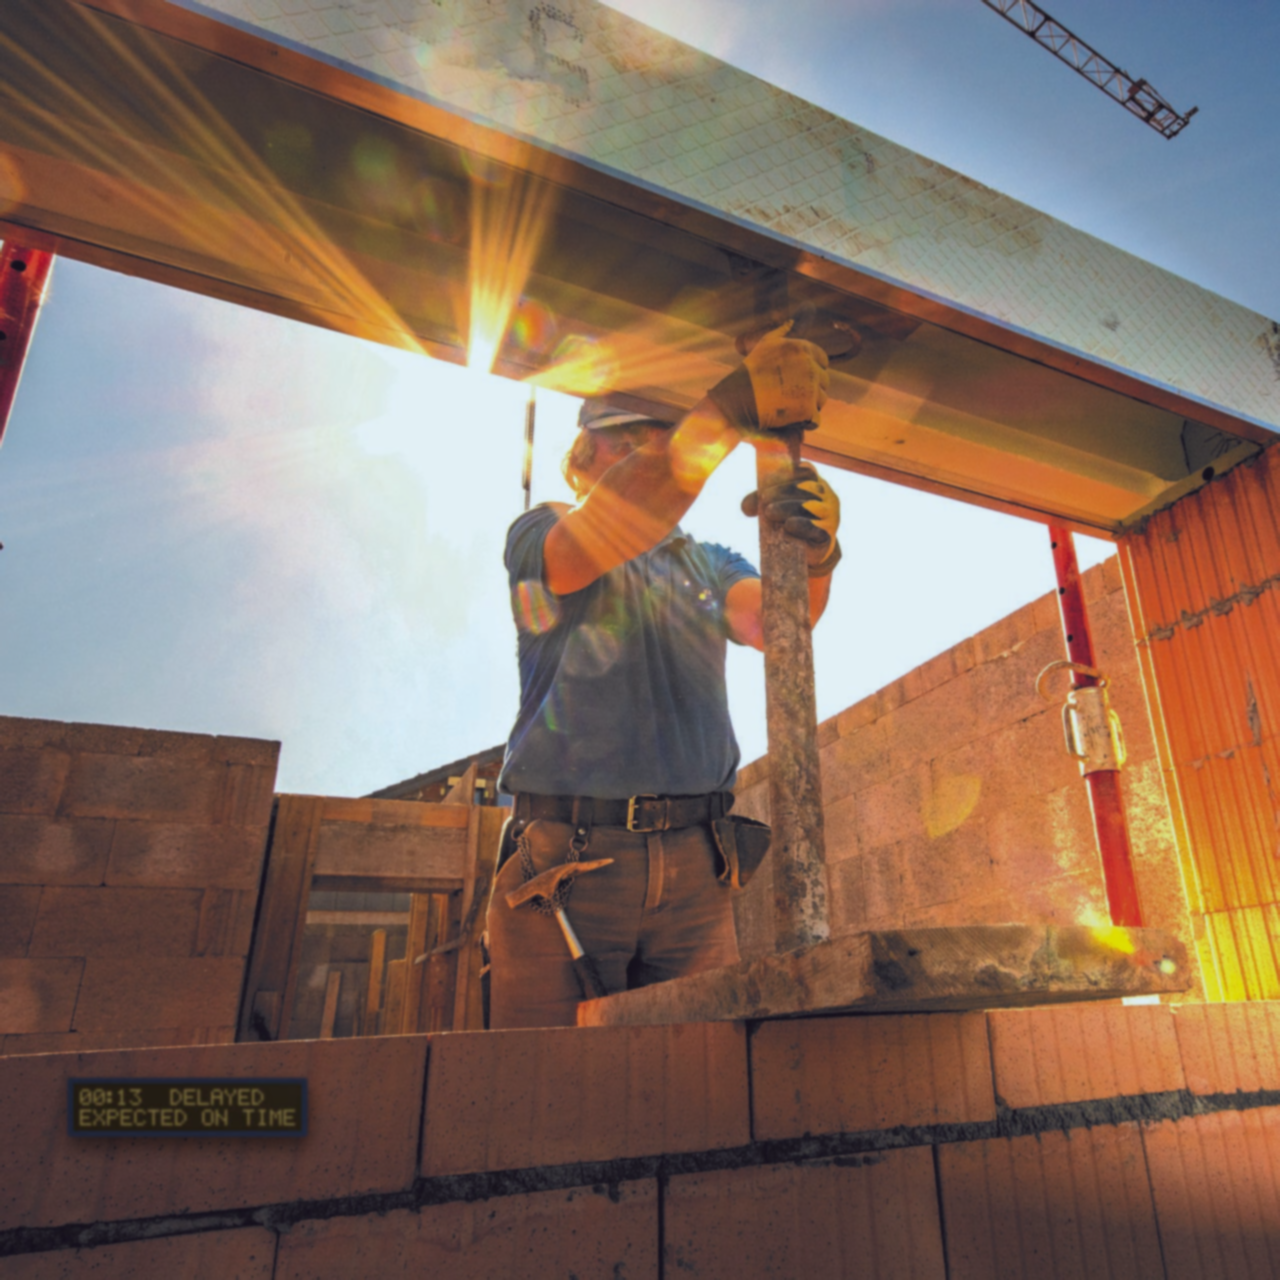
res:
0:13
